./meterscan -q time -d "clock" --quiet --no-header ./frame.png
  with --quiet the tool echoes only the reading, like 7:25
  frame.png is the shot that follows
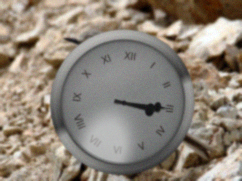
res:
3:15
